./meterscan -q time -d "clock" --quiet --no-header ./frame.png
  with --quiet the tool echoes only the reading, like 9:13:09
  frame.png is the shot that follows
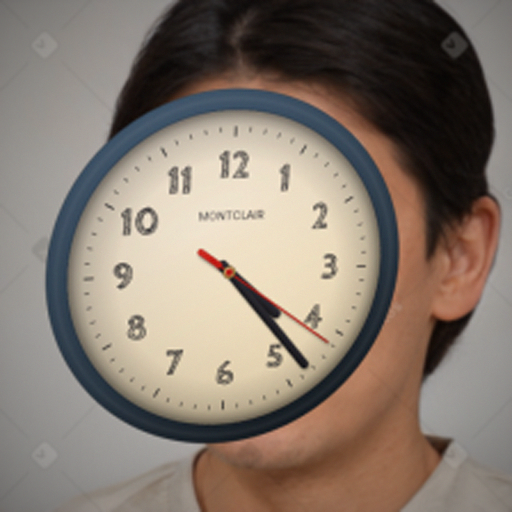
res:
4:23:21
